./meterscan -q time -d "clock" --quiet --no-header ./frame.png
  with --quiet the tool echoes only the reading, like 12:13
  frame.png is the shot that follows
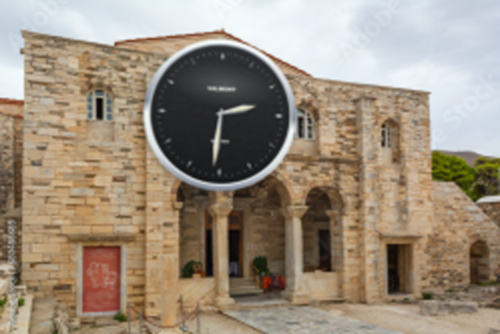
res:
2:31
